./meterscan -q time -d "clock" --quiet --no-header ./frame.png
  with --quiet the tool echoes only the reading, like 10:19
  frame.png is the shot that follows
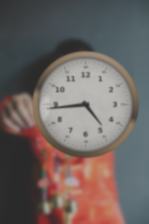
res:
4:44
